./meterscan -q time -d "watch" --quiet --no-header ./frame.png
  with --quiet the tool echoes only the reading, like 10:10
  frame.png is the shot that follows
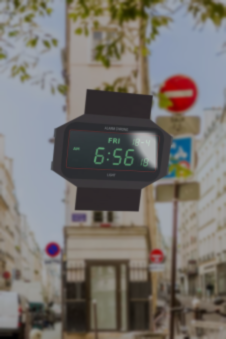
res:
6:56
